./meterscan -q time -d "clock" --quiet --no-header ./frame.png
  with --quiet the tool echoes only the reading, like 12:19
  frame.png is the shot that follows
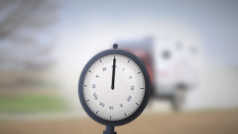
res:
12:00
